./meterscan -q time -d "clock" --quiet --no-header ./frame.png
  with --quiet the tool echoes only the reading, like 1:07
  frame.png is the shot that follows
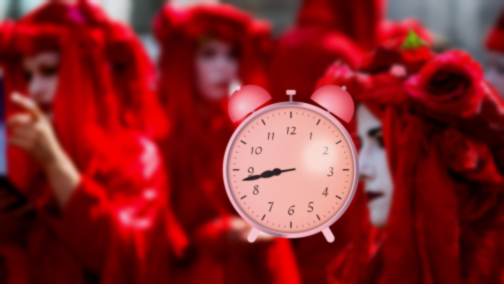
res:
8:43
